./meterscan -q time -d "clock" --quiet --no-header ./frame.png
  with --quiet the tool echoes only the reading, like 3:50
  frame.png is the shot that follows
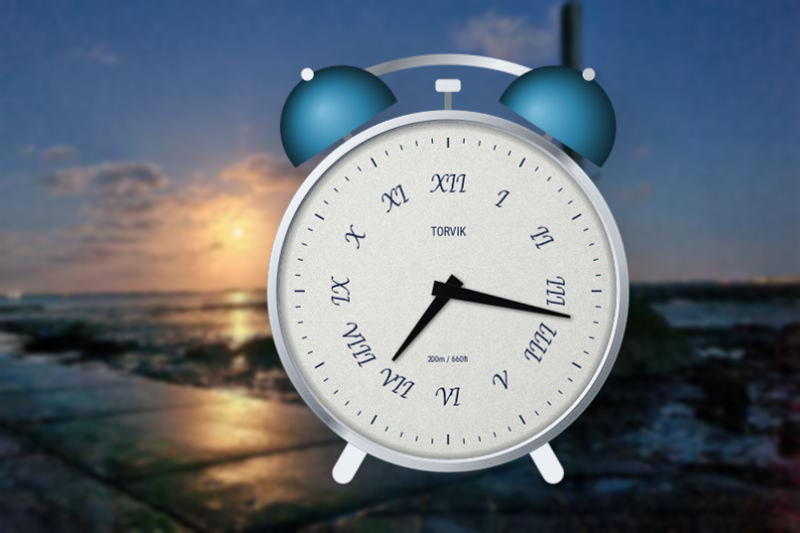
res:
7:17
